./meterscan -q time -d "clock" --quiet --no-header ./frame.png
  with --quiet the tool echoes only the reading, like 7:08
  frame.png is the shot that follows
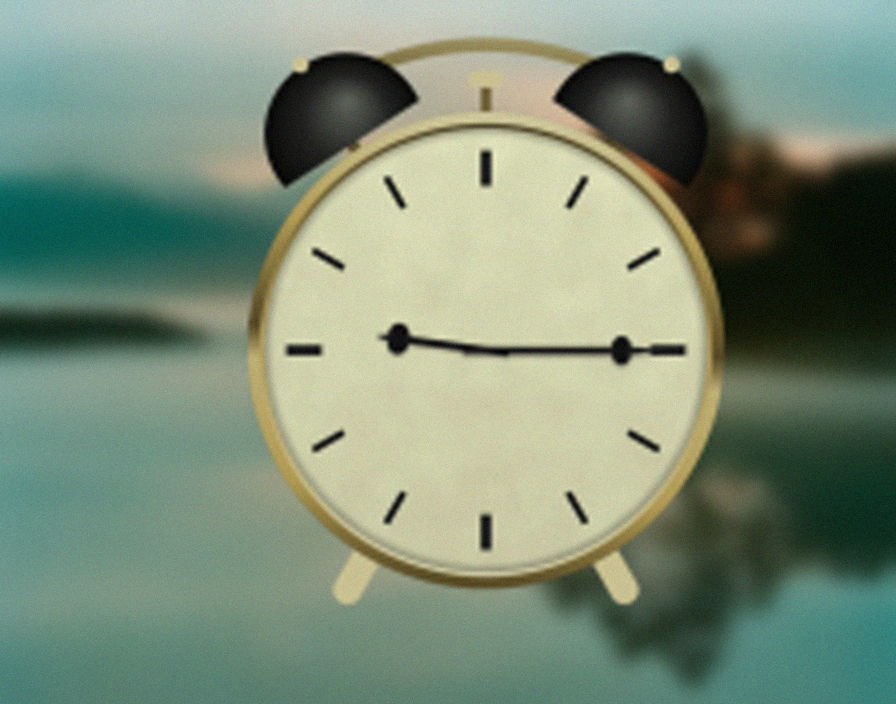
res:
9:15
